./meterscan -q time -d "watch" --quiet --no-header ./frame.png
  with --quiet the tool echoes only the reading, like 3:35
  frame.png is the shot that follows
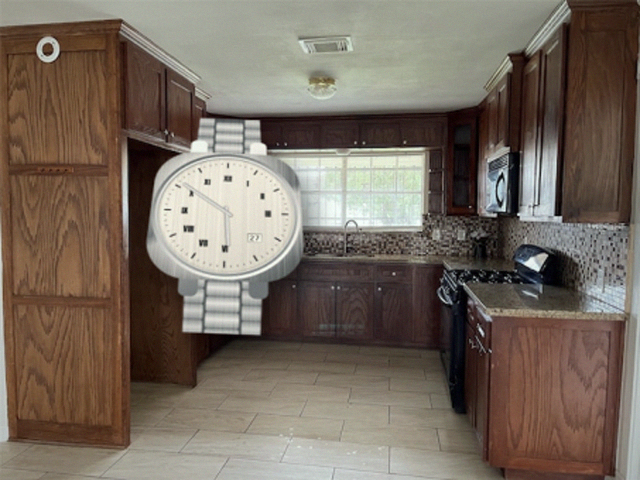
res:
5:51
